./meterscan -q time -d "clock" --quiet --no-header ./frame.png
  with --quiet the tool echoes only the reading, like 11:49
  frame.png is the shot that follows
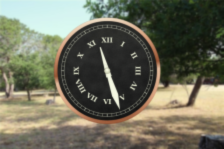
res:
11:27
